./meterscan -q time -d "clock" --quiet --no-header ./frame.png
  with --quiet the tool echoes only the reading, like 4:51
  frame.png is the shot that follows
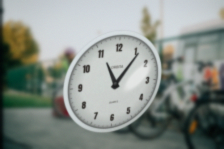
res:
11:06
